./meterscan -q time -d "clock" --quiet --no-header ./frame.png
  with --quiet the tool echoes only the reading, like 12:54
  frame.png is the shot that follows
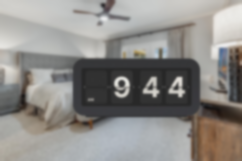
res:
9:44
